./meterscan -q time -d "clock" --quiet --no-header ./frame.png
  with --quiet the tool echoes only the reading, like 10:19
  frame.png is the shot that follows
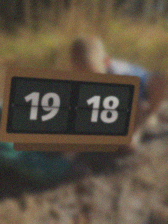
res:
19:18
